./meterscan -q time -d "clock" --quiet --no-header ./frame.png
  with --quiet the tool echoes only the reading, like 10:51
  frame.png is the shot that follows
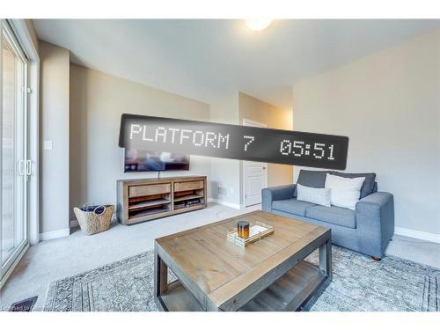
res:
5:51
